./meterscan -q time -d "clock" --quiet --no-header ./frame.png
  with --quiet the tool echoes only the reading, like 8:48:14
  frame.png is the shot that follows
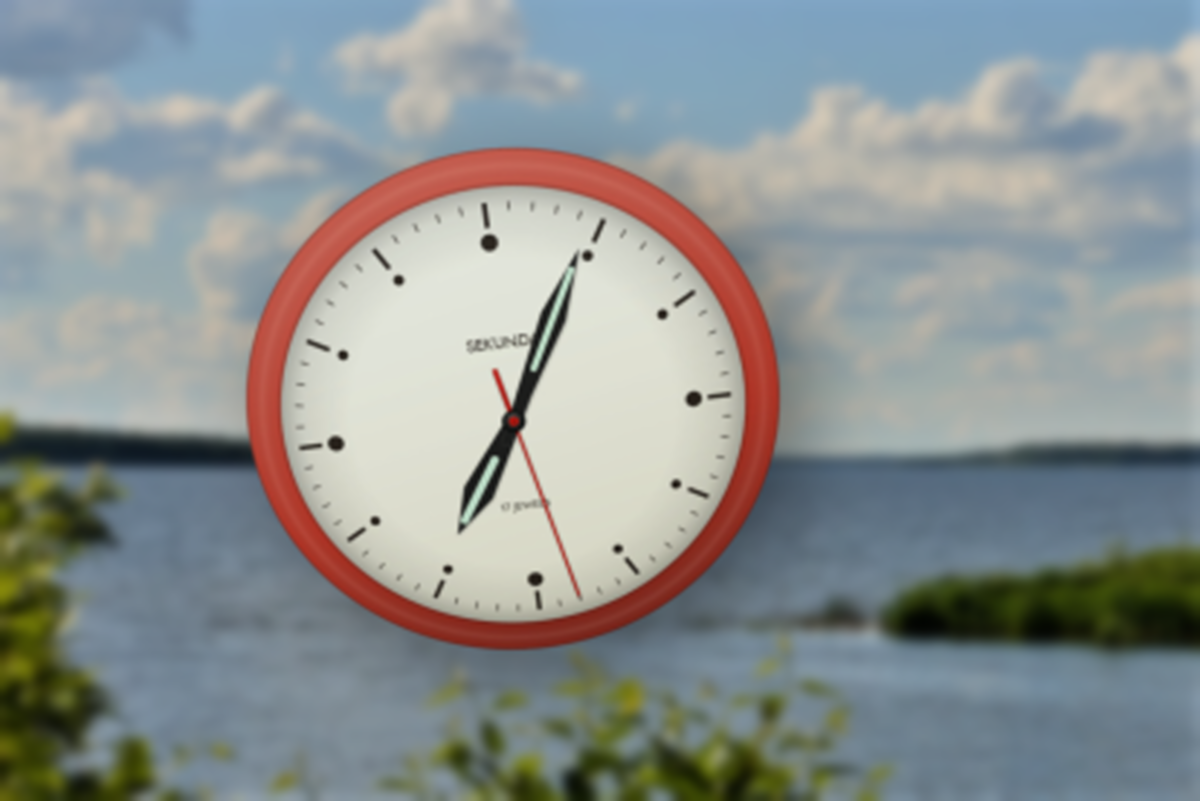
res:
7:04:28
